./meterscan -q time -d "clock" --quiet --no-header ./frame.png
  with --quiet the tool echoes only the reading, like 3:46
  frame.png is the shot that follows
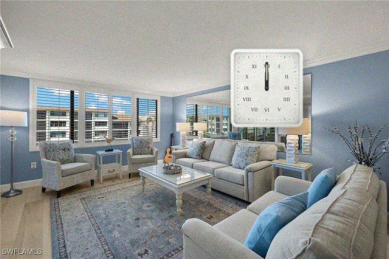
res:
12:00
